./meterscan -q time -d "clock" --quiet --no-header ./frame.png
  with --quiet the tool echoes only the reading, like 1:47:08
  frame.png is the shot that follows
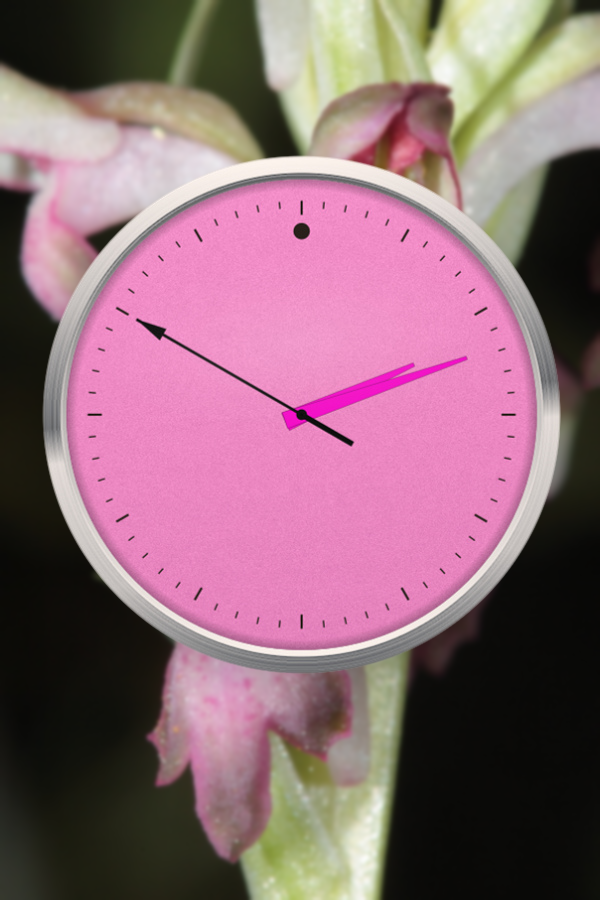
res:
2:11:50
